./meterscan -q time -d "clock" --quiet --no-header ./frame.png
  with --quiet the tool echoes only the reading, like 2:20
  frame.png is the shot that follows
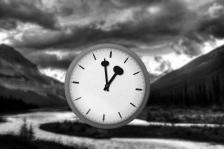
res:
12:58
